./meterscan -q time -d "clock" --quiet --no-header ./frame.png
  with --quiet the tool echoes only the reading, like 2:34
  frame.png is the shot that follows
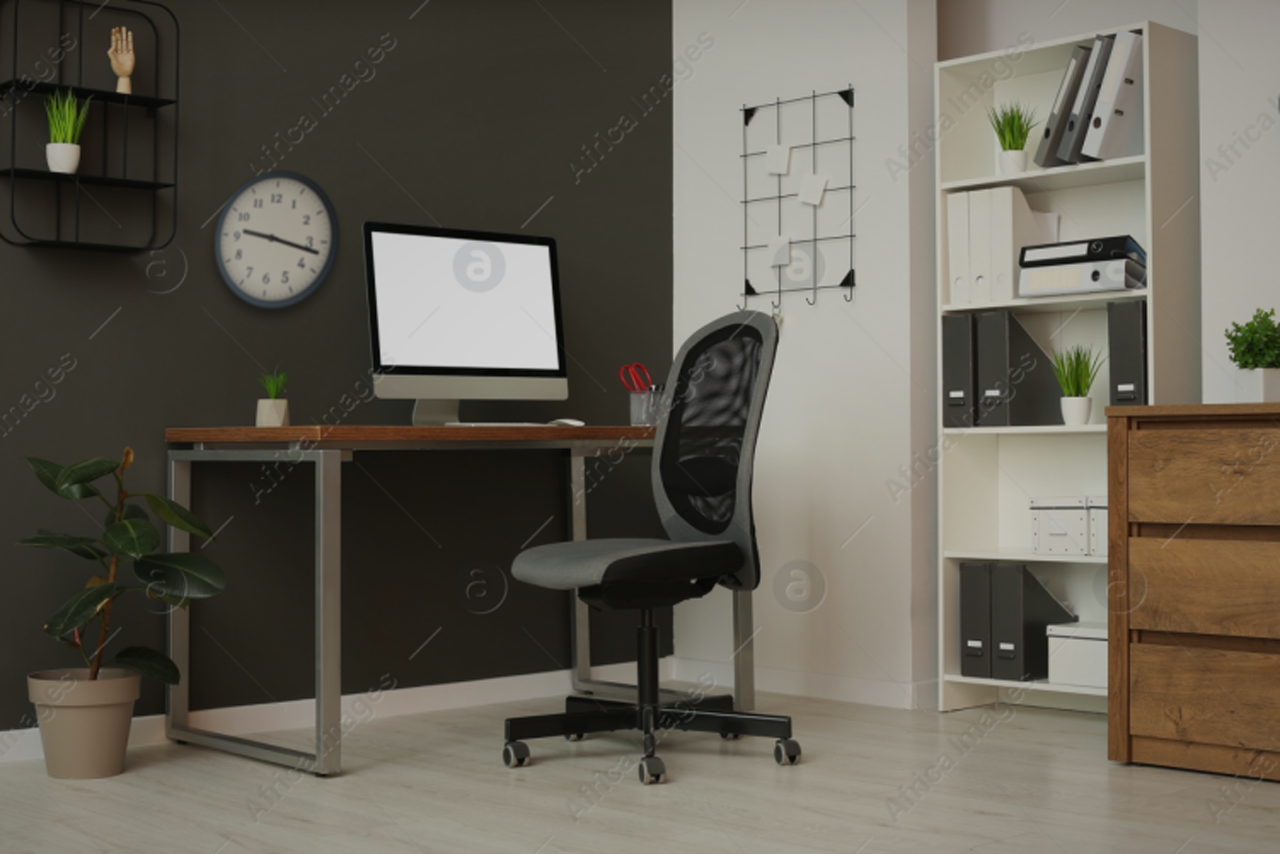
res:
9:17
